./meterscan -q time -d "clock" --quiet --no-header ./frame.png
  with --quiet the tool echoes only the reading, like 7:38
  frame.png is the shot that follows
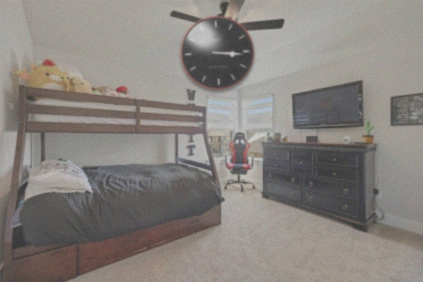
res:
3:16
